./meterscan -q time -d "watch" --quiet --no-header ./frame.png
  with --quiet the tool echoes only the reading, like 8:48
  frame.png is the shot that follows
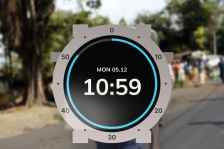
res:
10:59
